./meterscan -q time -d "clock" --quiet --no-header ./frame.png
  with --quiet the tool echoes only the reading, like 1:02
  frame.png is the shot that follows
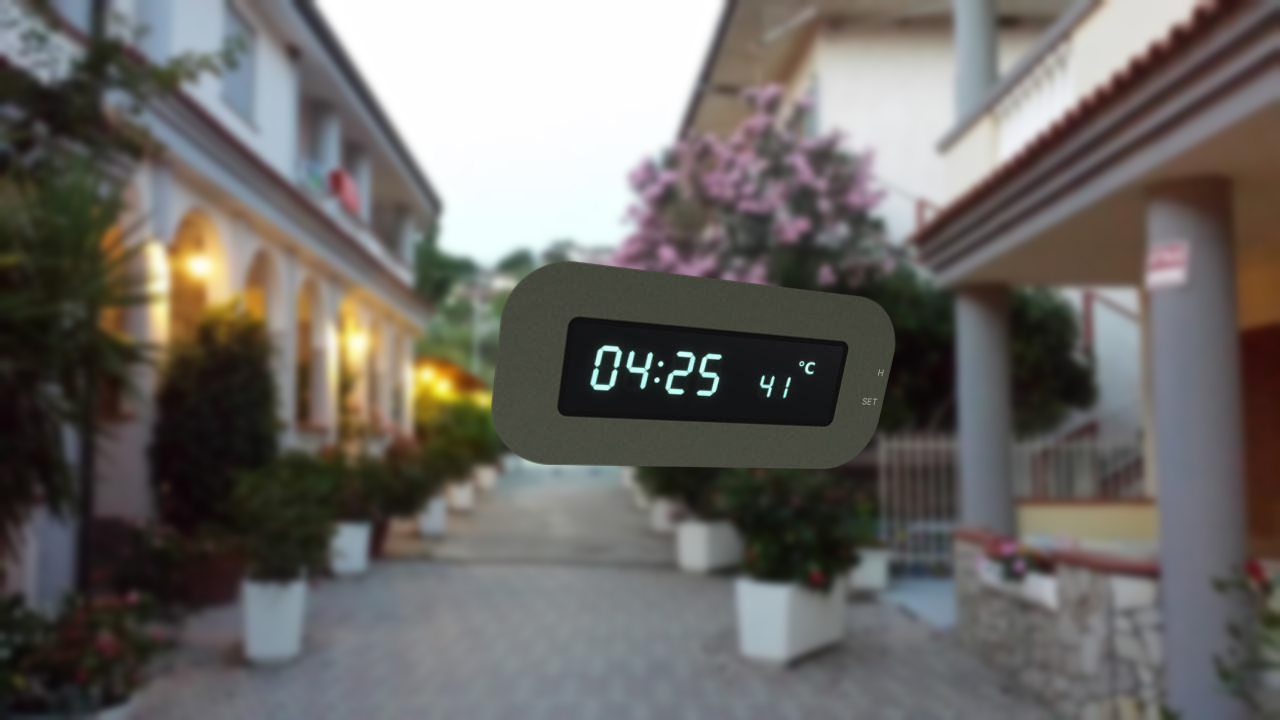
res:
4:25
